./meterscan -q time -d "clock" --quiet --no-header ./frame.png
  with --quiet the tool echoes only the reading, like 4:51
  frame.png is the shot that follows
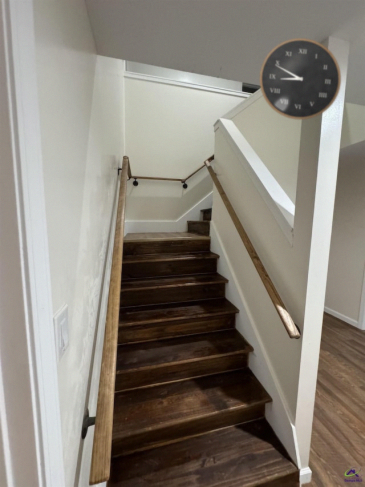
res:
8:49
